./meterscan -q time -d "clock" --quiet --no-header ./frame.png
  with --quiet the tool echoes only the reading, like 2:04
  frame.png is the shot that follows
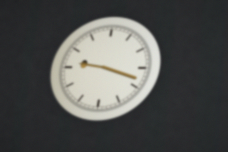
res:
9:18
